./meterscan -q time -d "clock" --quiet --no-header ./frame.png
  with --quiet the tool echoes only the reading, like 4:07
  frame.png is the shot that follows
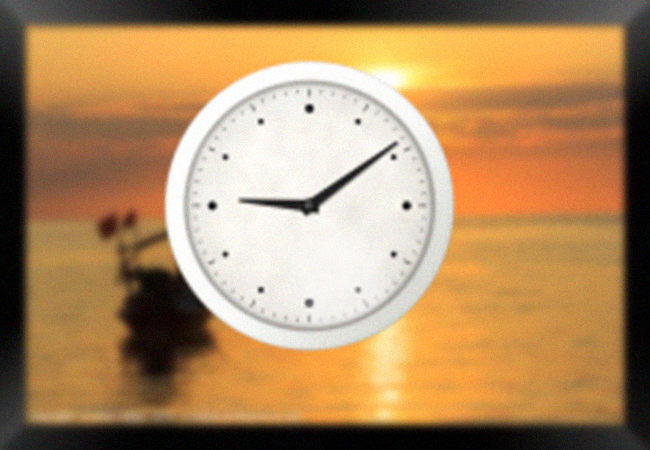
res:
9:09
